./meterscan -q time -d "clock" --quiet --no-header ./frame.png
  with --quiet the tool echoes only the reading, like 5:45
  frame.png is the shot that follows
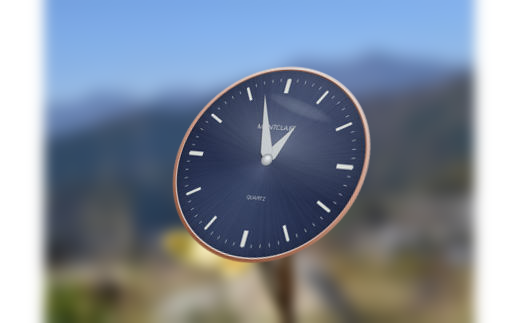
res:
12:57
